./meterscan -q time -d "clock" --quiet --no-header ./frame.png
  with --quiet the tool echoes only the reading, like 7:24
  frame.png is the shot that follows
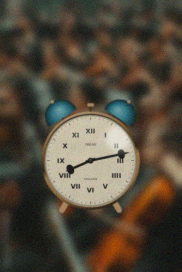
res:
8:13
